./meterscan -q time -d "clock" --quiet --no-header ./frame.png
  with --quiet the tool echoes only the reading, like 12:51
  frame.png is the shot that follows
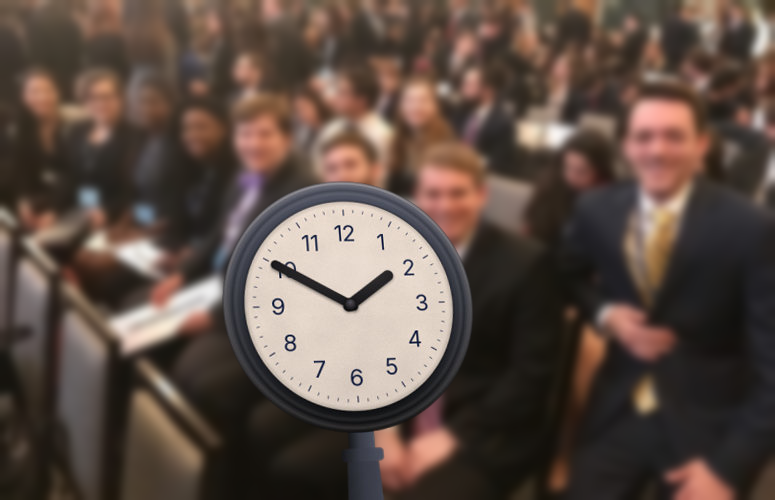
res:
1:50
